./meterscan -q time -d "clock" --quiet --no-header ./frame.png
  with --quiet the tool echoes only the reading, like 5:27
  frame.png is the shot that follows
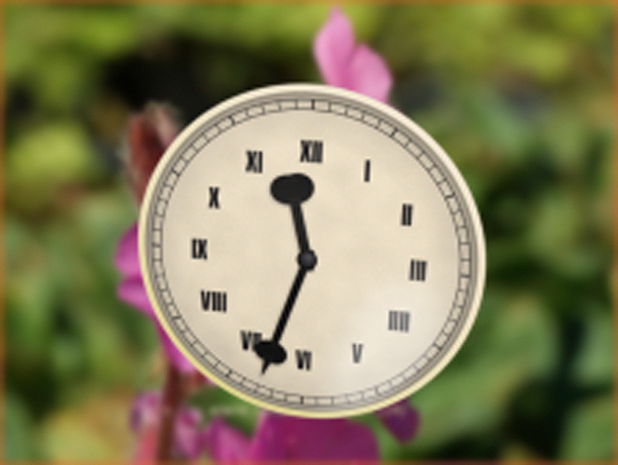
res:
11:33
